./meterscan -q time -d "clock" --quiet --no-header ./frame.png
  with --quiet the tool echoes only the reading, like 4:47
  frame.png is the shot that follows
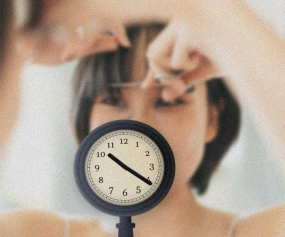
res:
10:21
